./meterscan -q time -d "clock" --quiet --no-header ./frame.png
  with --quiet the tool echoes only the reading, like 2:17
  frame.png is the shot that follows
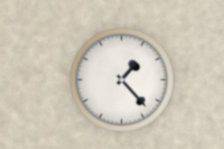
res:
1:23
